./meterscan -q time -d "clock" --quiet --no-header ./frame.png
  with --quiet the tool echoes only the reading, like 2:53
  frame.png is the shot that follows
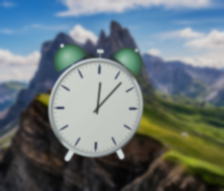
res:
12:07
